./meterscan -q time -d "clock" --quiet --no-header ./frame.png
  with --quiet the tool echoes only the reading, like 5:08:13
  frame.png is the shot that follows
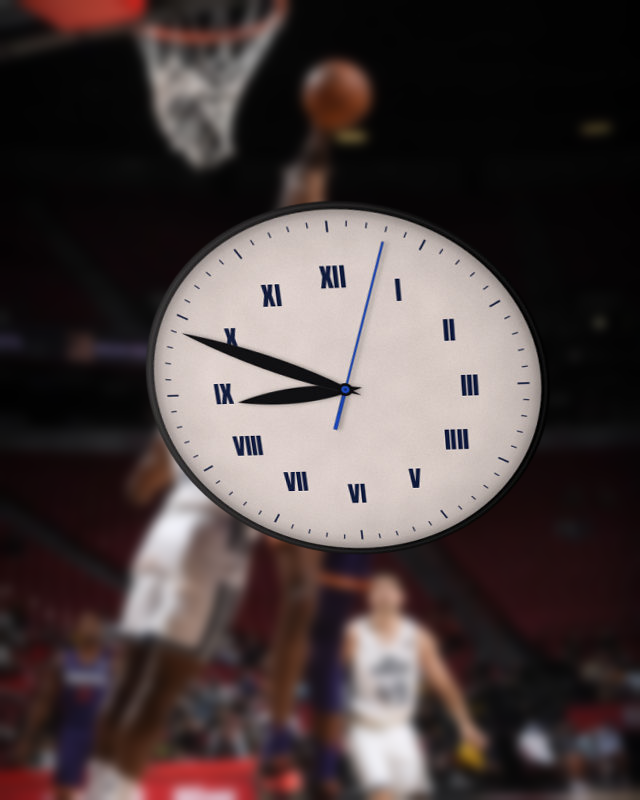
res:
8:49:03
